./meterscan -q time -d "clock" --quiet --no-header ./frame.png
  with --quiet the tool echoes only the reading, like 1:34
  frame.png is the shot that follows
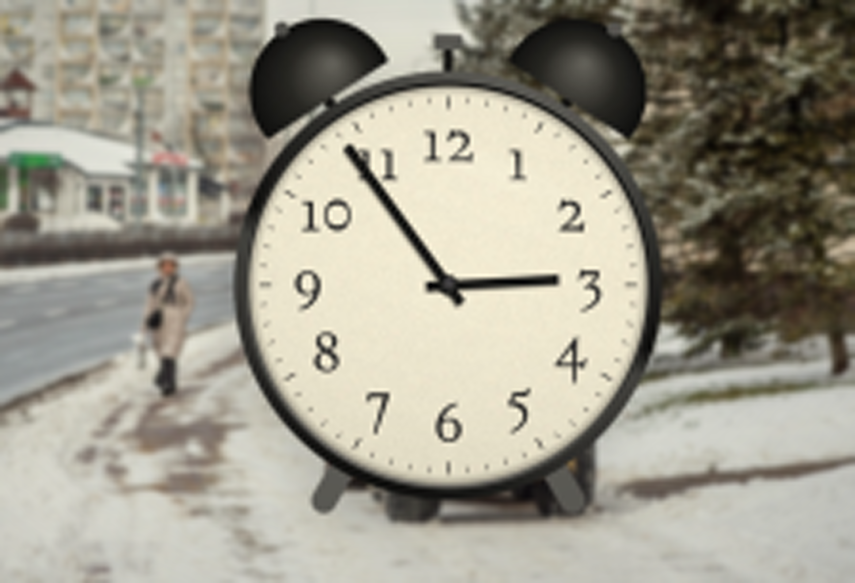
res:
2:54
